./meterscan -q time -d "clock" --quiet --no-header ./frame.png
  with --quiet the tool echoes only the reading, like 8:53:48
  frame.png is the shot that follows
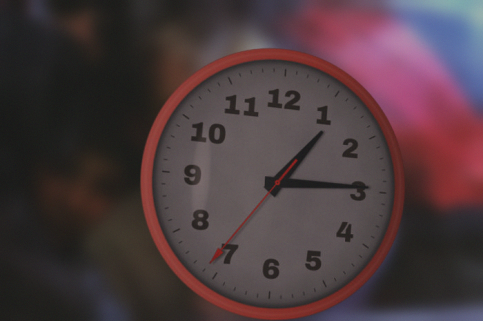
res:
1:14:36
